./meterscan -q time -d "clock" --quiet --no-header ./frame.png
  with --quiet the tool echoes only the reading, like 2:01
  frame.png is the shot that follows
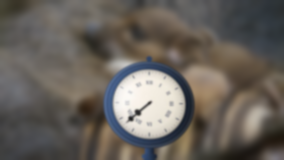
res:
7:38
